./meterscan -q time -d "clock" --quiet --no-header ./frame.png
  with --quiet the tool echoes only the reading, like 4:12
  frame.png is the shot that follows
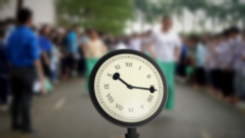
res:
10:16
